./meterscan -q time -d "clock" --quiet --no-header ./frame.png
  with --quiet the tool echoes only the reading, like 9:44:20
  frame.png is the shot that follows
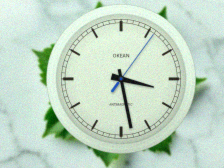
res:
3:28:06
